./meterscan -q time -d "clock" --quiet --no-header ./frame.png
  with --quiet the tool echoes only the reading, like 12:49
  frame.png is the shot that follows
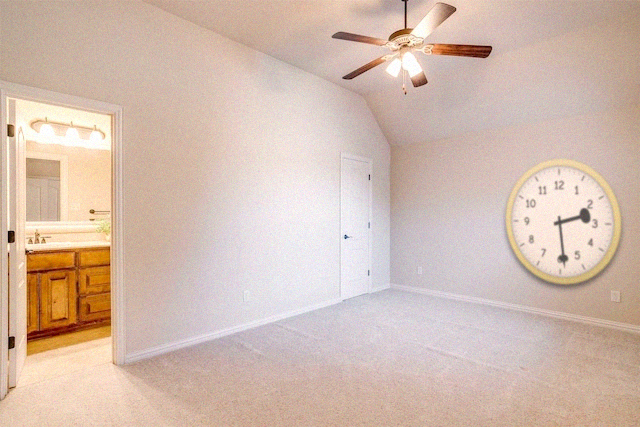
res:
2:29
